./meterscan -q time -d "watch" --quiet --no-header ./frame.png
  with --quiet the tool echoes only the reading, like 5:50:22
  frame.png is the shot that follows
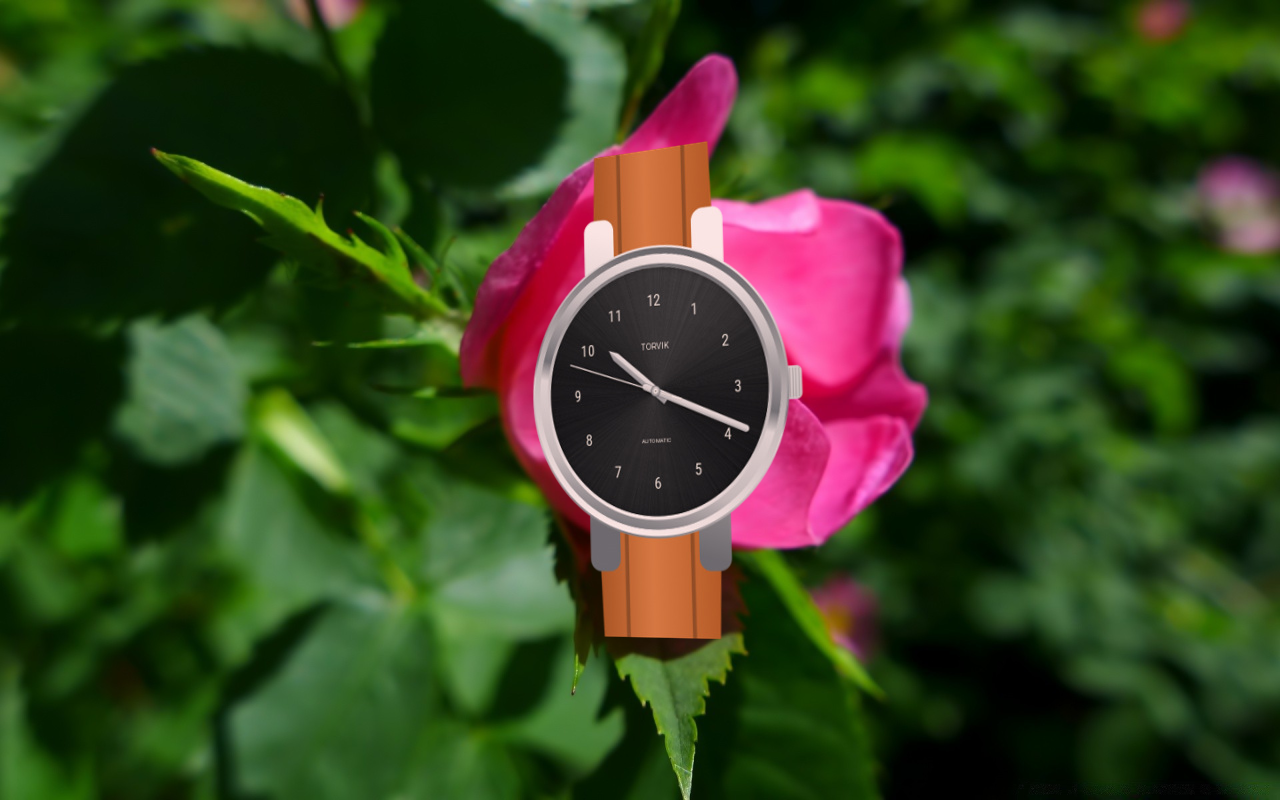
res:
10:18:48
